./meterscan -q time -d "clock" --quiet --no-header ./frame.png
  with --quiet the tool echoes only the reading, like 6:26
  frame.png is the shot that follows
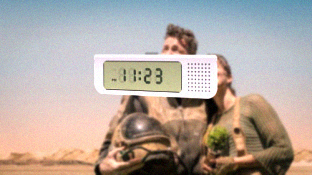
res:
11:23
